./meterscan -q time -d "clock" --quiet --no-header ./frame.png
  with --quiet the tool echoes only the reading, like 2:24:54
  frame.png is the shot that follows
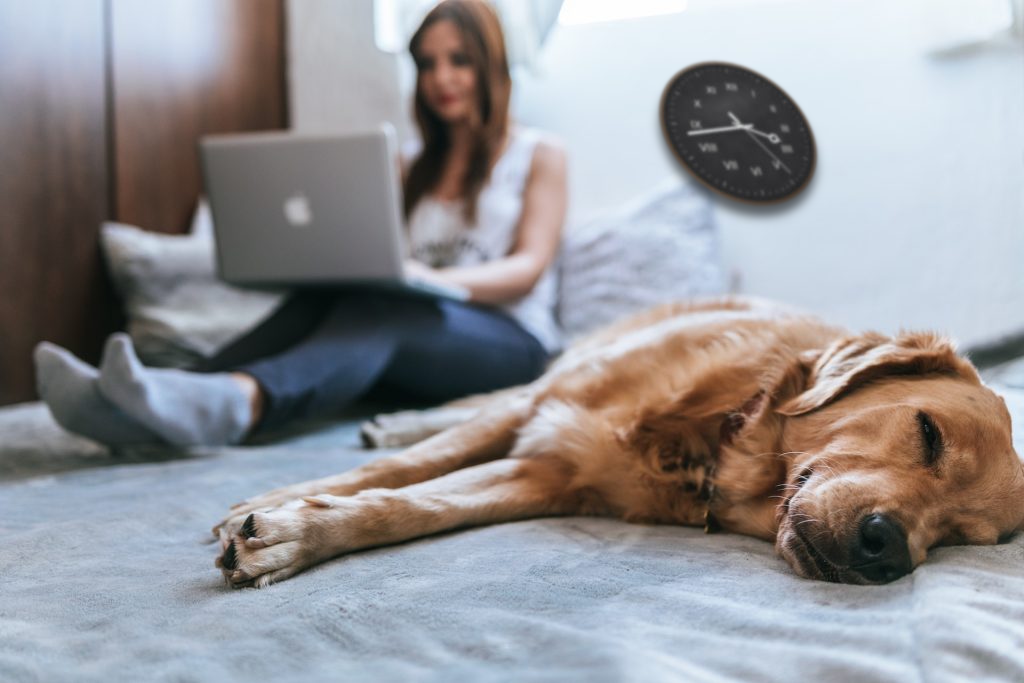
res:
3:43:24
